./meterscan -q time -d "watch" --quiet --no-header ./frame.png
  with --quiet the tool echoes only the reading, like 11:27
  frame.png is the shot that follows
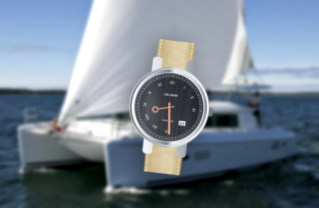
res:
8:29
